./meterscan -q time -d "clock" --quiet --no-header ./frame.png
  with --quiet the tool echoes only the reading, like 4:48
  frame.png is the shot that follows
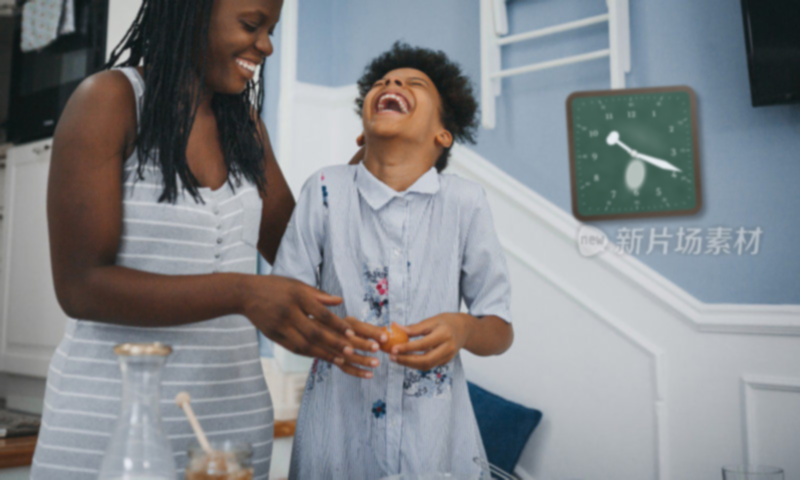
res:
10:19
